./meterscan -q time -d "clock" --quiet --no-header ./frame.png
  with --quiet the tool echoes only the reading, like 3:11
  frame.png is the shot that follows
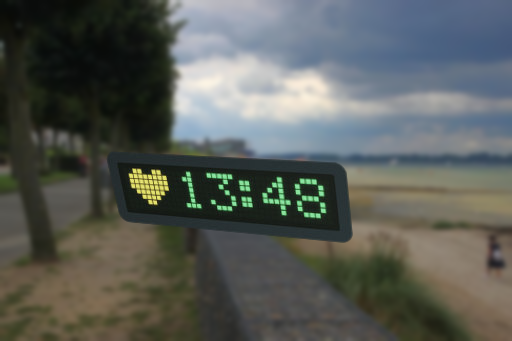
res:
13:48
